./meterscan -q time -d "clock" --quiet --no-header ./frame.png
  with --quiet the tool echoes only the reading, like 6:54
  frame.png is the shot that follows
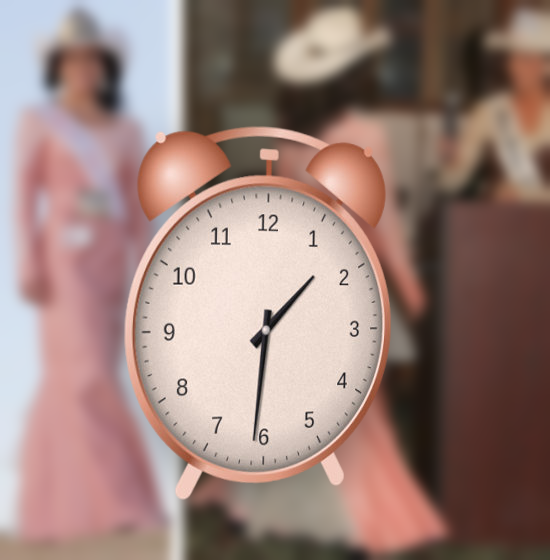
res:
1:31
